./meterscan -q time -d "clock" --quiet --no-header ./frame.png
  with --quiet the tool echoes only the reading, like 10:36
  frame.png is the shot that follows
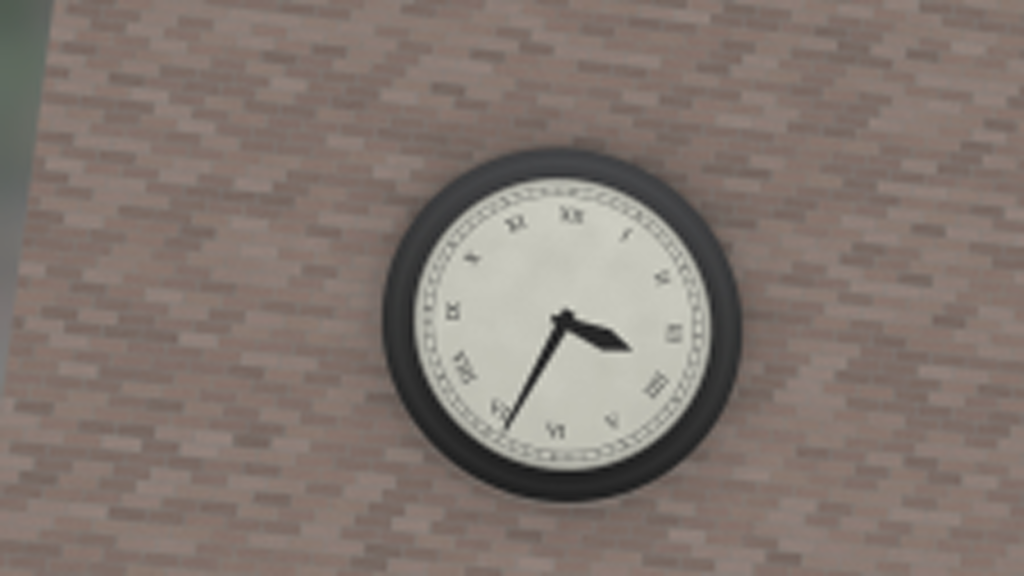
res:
3:34
